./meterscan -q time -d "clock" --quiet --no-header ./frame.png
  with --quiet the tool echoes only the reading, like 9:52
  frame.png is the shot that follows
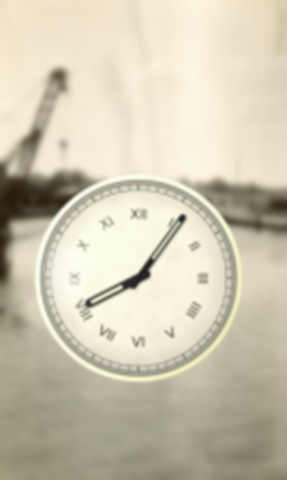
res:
8:06
